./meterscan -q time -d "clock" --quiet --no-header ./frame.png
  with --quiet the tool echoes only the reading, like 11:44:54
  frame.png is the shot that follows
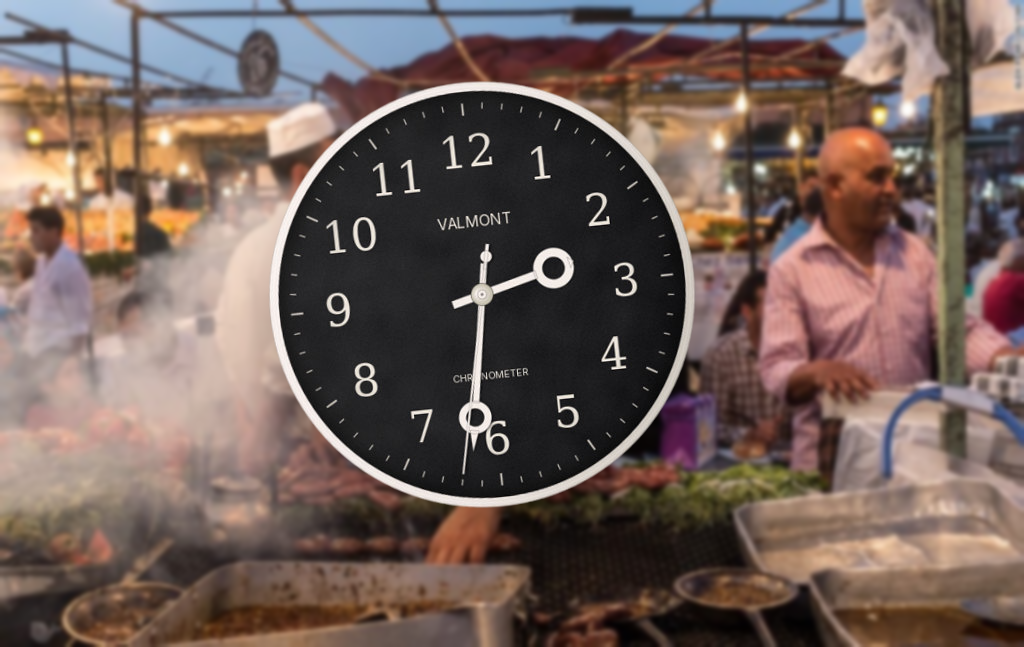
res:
2:31:32
